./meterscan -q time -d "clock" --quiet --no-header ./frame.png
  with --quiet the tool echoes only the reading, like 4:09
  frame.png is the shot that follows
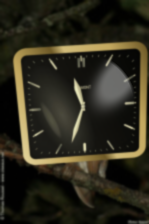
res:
11:33
